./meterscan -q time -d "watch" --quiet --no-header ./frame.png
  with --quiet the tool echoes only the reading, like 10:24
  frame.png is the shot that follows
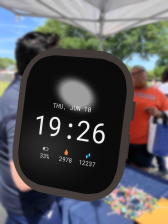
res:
19:26
